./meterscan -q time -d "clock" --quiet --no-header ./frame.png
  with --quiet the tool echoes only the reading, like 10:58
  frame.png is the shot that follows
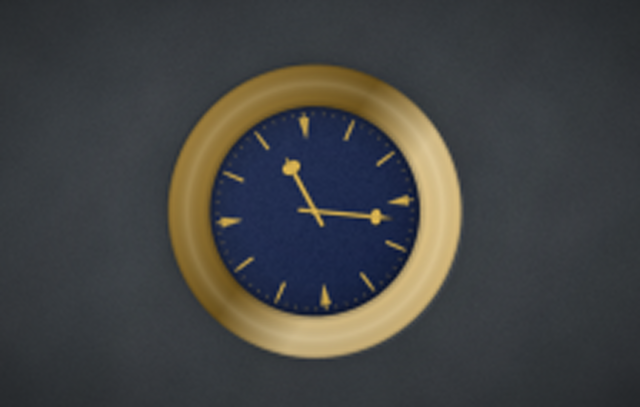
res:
11:17
